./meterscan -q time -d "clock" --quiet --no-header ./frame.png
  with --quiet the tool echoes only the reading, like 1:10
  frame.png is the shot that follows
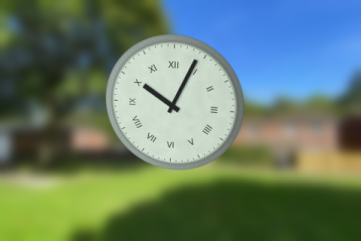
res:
10:04
